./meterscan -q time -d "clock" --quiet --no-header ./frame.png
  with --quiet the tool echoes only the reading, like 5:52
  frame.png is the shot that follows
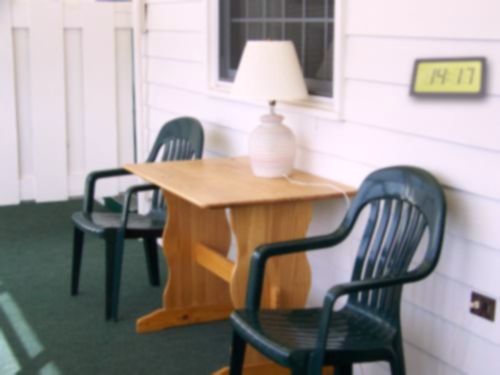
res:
14:17
